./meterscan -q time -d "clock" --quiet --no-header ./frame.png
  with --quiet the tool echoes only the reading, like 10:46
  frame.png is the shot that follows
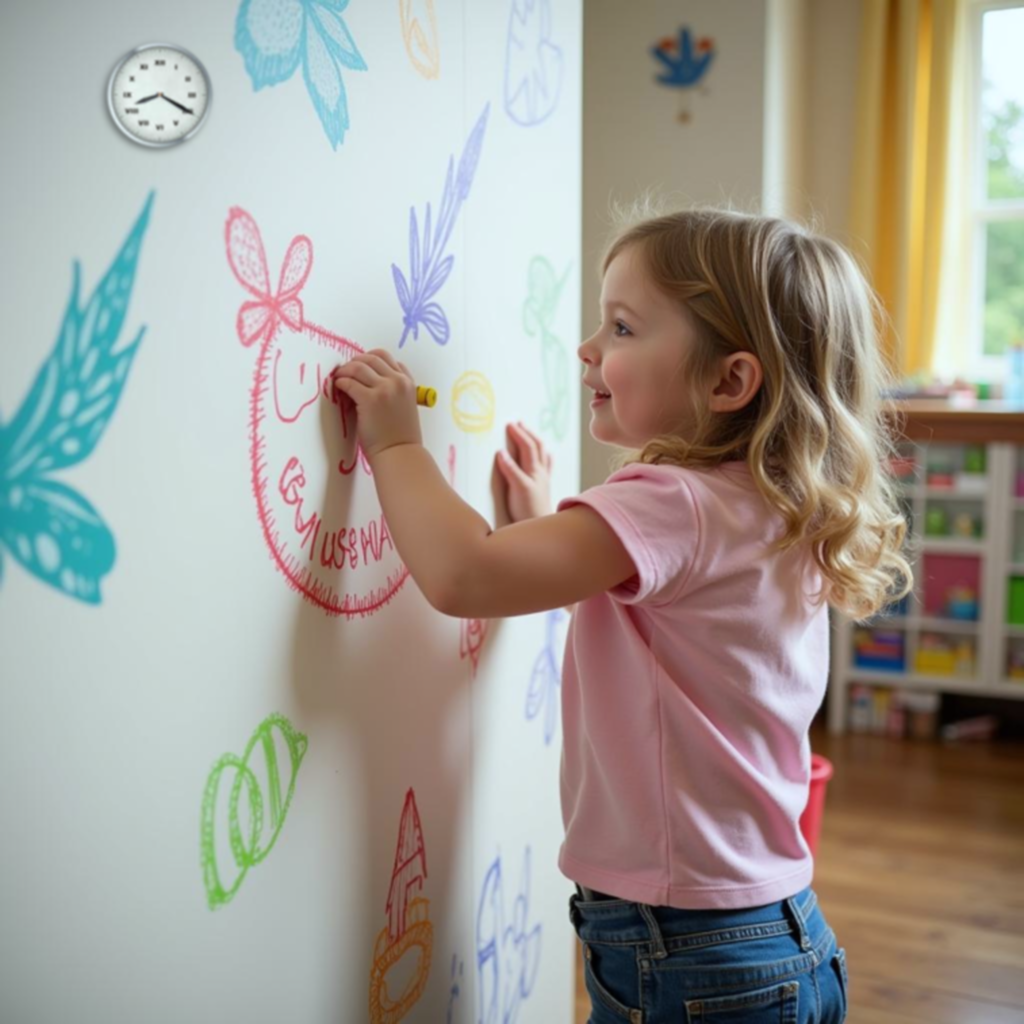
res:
8:20
